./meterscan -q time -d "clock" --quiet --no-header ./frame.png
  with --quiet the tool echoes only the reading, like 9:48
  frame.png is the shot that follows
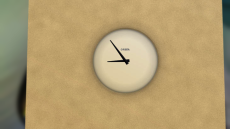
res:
8:54
